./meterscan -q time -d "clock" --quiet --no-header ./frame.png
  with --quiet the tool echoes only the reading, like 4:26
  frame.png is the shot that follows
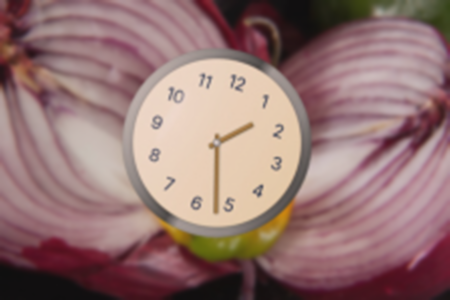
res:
1:27
